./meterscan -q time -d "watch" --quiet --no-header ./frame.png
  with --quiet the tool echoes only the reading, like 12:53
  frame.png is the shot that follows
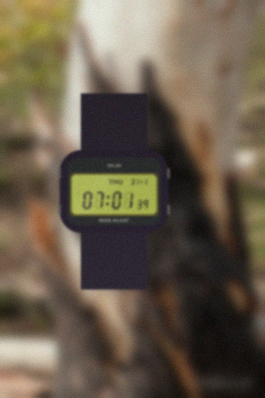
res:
7:01
